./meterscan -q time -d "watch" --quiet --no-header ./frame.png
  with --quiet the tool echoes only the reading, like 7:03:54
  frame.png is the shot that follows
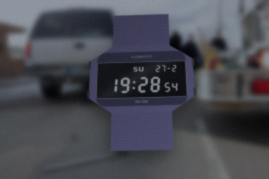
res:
19:28:54
